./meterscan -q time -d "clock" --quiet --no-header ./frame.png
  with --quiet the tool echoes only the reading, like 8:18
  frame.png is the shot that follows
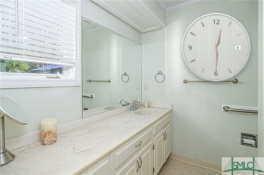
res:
12:30
